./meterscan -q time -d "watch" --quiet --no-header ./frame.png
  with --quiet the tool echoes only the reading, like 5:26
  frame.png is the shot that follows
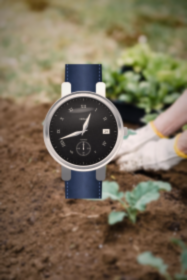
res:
12:42
